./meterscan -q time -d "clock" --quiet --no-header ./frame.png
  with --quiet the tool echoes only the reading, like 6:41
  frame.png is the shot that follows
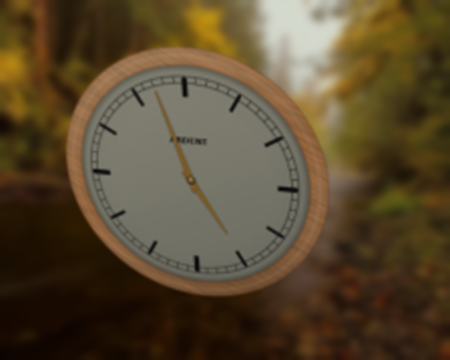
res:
4:57
